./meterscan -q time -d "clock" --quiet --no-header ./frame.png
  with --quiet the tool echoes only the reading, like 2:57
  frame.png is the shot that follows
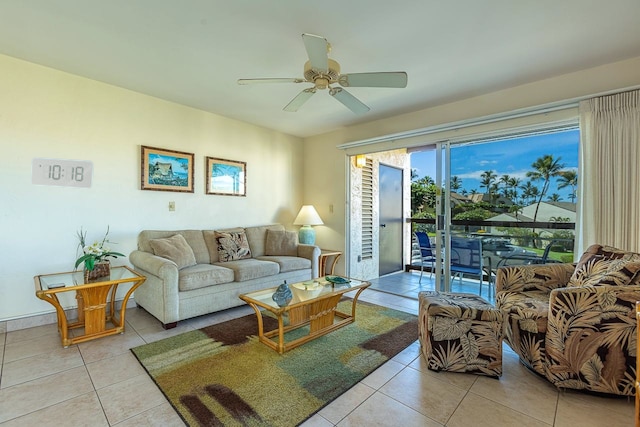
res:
10:18
